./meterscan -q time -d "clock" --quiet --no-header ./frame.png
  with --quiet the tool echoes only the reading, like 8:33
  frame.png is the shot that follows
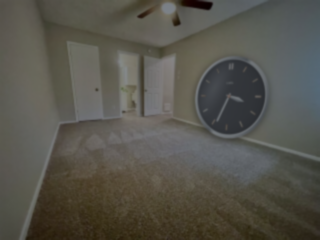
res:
3:34
